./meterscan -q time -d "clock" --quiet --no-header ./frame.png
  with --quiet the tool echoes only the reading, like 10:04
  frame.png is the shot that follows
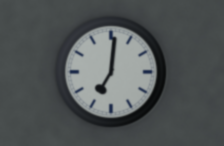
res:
7:01
